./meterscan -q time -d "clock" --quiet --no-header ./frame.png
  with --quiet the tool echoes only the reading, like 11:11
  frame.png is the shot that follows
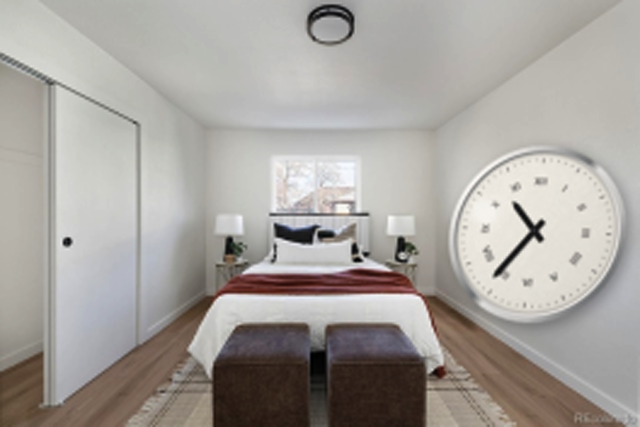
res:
10:36
